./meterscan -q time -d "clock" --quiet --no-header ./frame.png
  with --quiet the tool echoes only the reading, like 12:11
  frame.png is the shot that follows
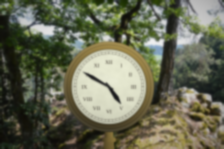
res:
4:50
